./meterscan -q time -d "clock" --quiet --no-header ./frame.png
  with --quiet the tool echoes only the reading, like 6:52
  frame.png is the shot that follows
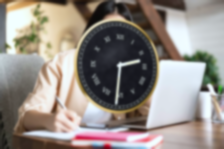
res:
2:31
